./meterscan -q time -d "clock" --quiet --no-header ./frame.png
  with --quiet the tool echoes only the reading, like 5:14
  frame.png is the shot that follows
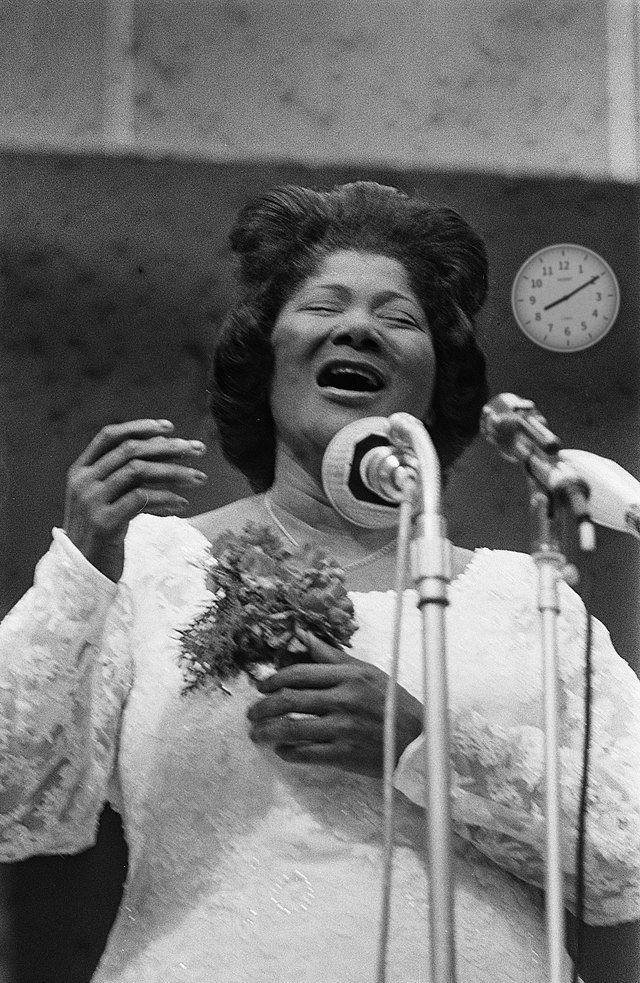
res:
8:10
